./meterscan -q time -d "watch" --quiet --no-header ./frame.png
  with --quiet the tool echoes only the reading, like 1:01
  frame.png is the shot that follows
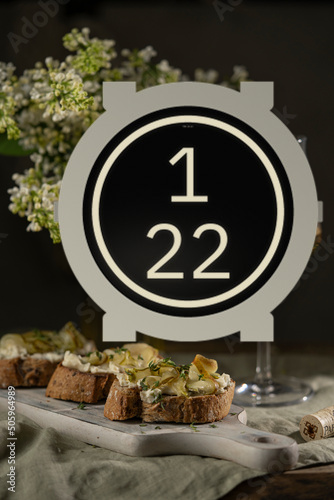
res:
1:22
